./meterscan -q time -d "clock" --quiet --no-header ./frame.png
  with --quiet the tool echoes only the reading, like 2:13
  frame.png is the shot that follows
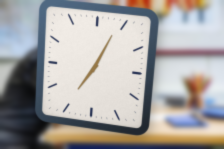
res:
7:04
